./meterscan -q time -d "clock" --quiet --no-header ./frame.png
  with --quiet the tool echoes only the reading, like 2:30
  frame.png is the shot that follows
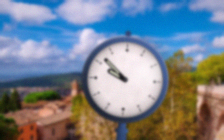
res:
9:52
